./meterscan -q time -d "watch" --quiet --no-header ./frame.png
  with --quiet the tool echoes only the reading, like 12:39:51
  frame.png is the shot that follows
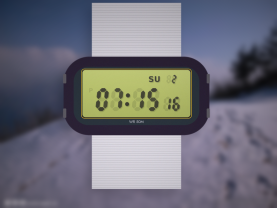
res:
7:15:16
